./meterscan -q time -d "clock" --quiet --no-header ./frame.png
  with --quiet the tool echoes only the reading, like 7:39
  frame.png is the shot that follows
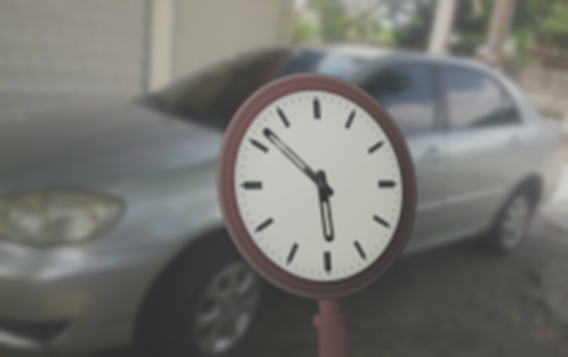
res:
5:52
